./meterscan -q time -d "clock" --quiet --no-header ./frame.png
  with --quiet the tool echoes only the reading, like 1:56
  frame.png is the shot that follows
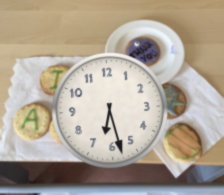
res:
6:28
